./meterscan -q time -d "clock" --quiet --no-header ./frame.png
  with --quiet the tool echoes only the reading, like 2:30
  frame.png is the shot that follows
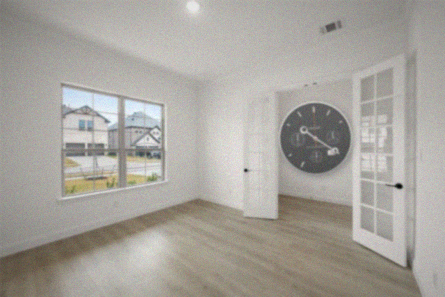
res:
10:21
